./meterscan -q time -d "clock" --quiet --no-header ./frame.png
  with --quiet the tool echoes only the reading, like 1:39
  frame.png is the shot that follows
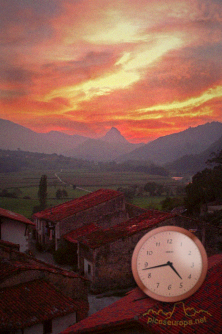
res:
4:43
